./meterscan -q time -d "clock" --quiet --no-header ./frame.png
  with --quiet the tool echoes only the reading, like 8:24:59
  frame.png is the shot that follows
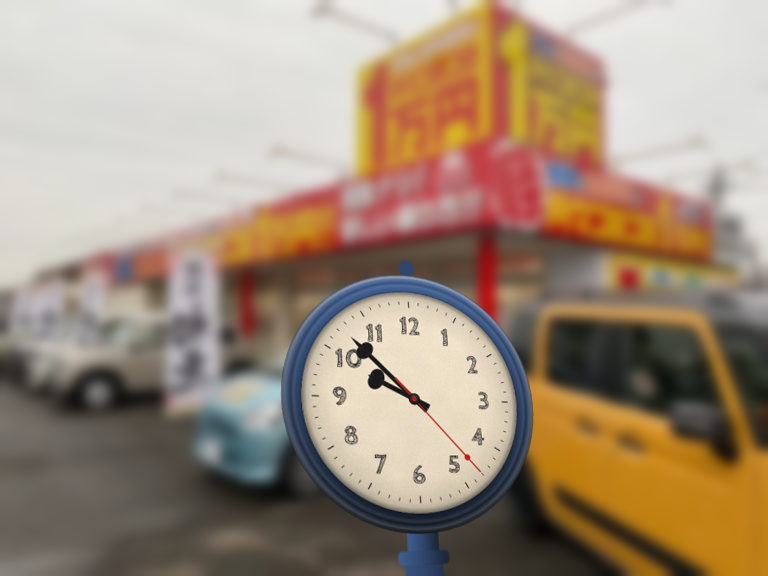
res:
9:52:23
